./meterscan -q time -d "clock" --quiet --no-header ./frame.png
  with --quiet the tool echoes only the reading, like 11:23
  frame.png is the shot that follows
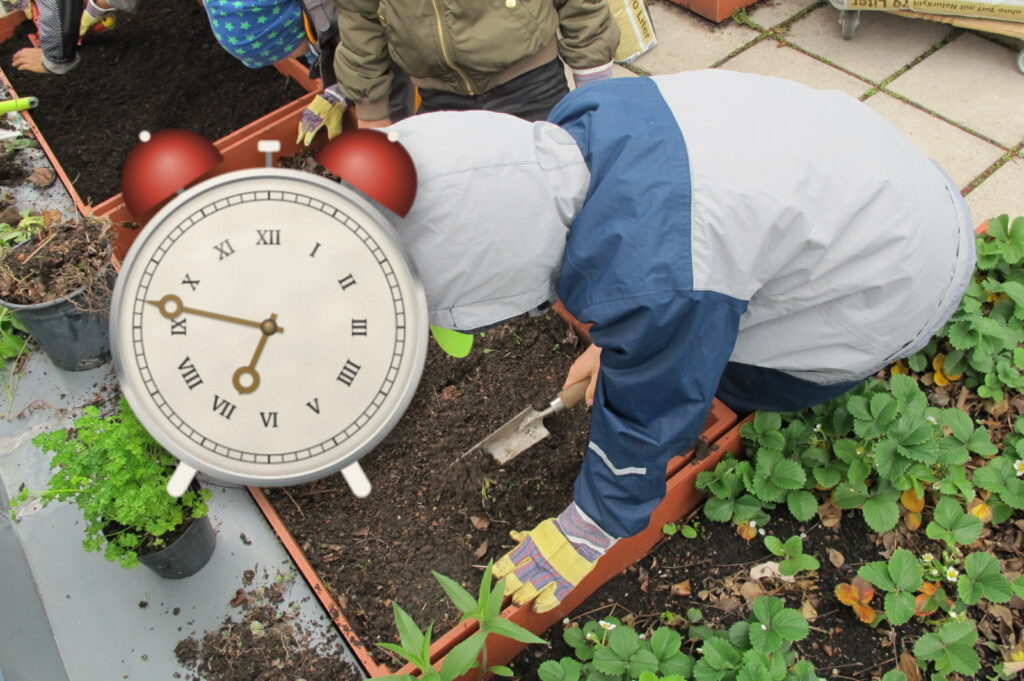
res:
6:47
